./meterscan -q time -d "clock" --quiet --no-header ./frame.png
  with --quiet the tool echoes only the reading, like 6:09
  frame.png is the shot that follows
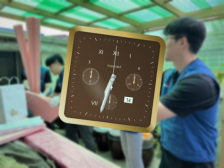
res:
6:32
